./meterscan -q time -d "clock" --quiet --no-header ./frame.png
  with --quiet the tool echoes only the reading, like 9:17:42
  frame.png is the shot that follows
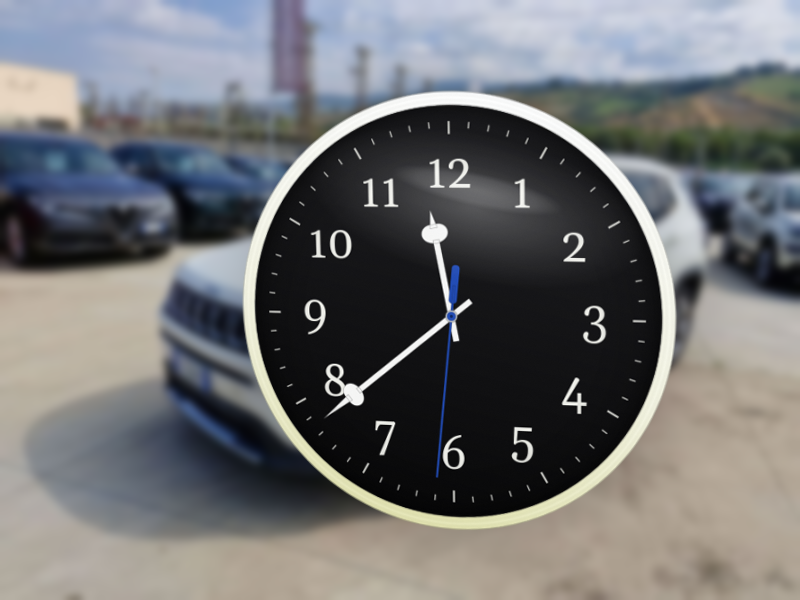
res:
11:38:31
